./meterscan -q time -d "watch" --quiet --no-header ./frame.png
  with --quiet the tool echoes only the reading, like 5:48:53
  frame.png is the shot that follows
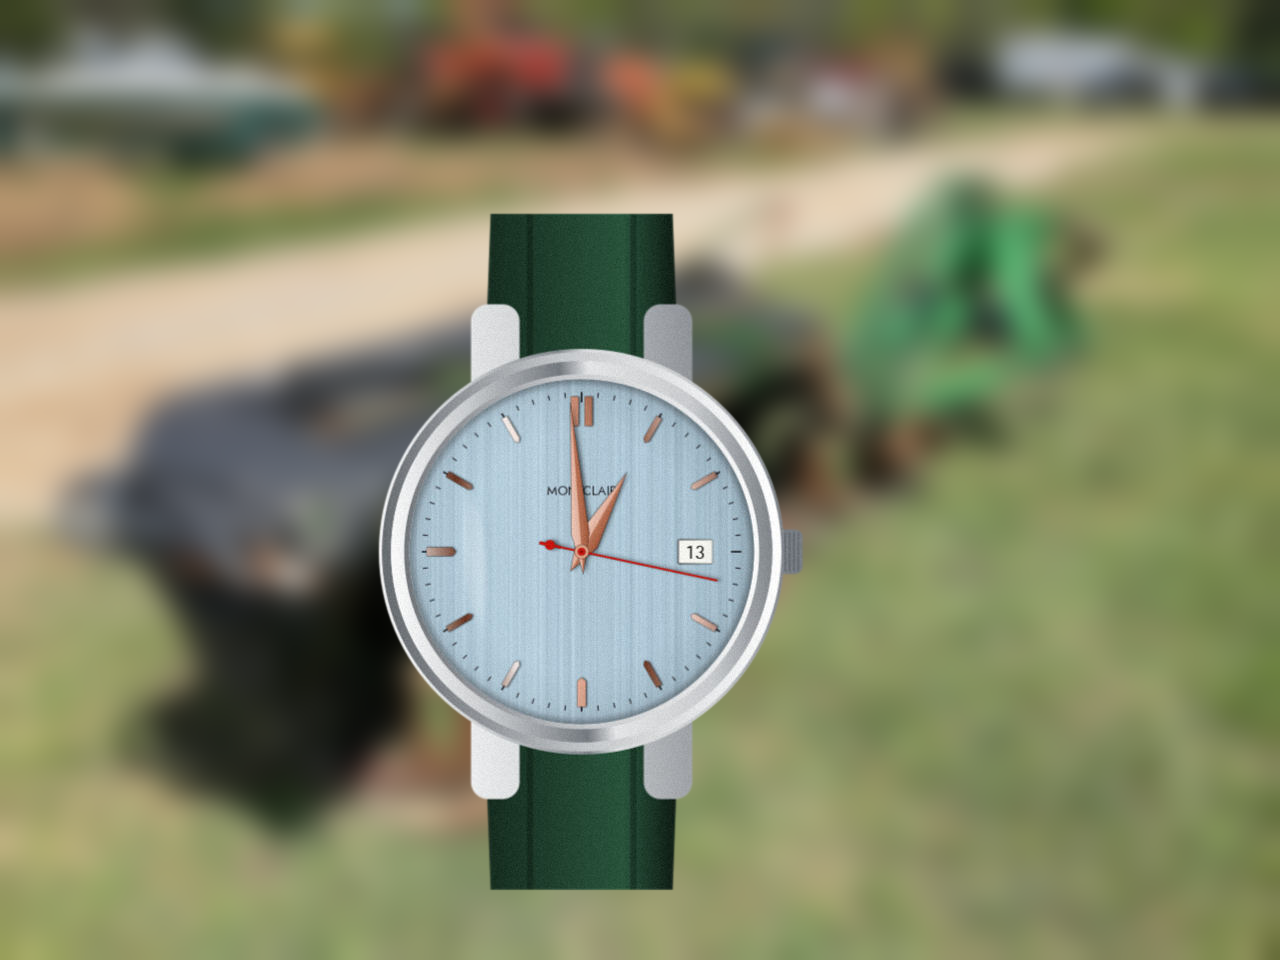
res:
12:59:17
